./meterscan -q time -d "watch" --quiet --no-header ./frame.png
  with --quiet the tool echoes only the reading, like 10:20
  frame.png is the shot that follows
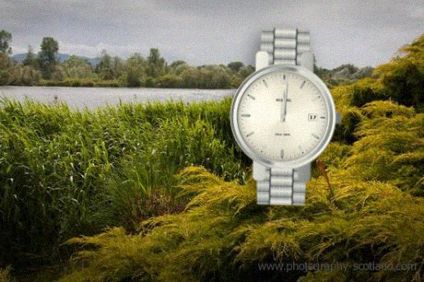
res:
12:01
